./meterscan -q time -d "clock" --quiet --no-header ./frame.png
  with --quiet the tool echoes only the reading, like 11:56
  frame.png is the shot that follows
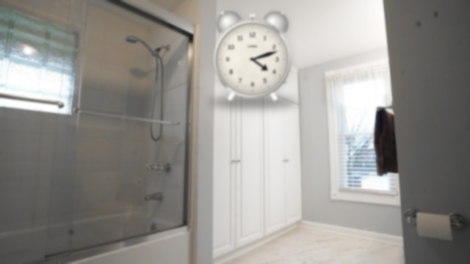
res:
4:12
